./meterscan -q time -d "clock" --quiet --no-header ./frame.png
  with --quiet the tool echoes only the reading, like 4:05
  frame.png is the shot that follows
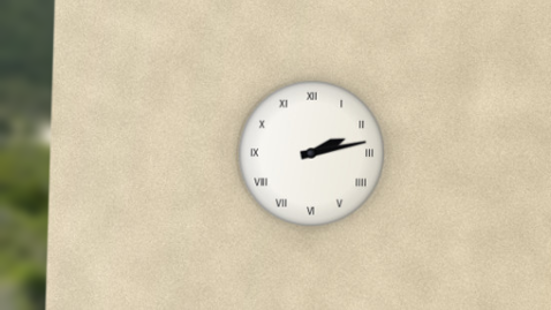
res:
2:13
